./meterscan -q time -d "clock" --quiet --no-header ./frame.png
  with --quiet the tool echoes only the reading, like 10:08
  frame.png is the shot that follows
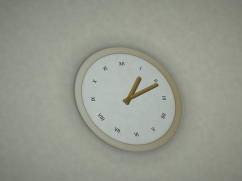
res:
1:11
